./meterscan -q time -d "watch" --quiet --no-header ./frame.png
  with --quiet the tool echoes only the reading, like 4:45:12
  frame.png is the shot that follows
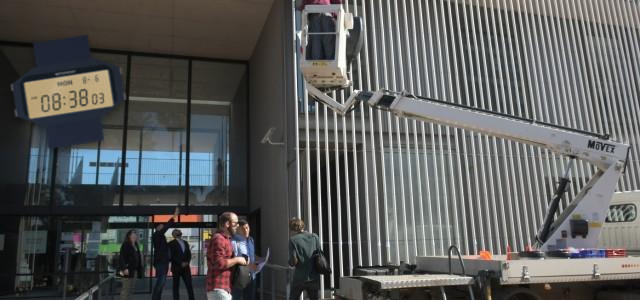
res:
8:38:03
